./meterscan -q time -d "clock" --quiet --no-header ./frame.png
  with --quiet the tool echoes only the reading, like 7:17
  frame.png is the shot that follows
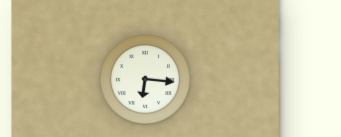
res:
6:16
